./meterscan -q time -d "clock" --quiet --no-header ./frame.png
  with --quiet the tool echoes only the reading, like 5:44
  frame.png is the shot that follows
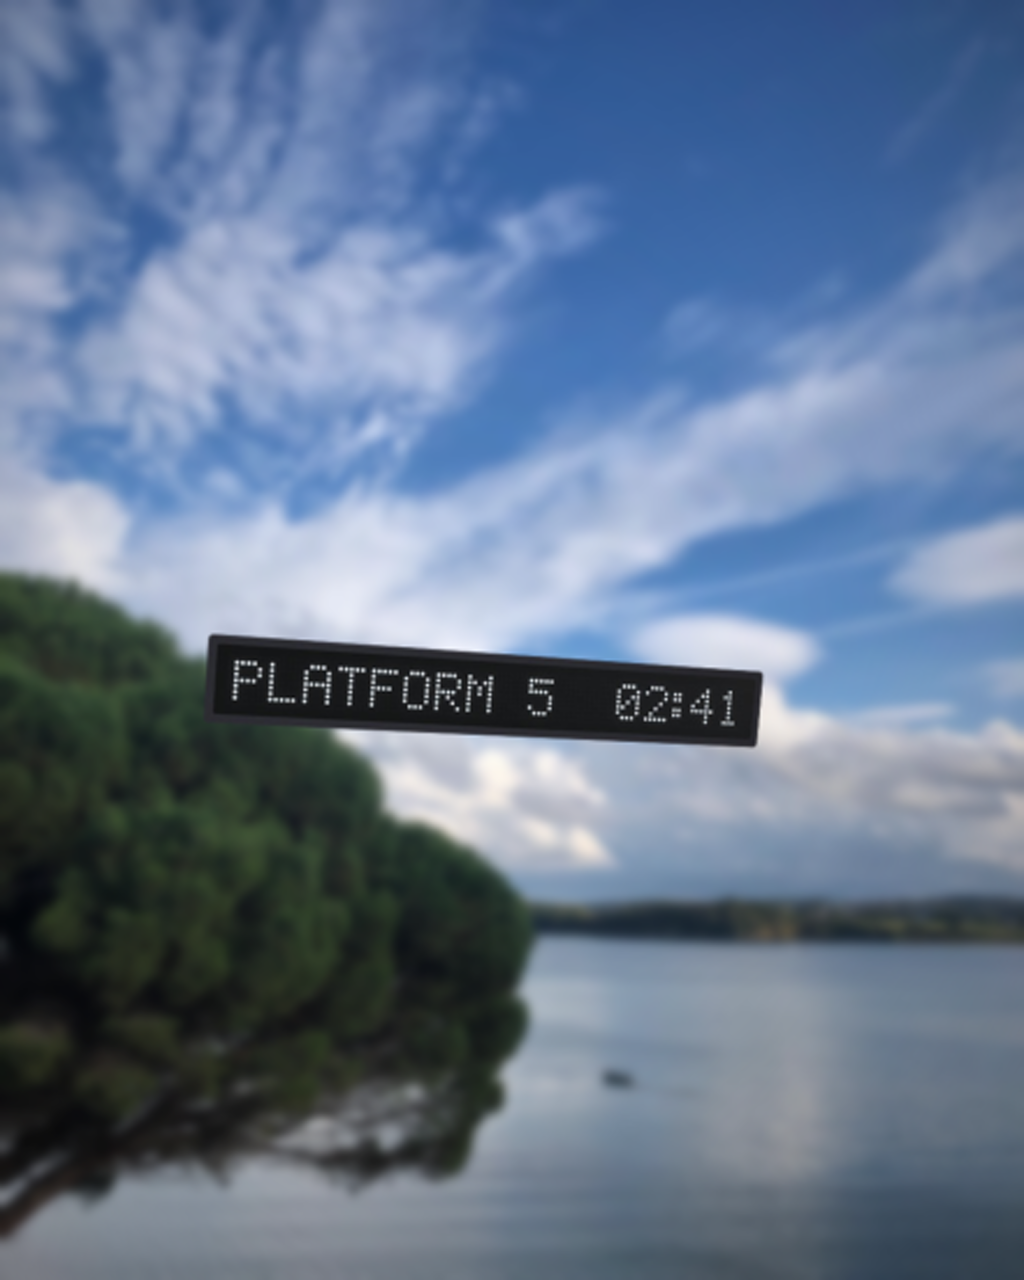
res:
2:41
